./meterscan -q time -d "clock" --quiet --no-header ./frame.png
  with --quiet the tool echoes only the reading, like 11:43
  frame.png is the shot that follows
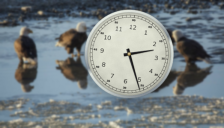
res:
2:26
